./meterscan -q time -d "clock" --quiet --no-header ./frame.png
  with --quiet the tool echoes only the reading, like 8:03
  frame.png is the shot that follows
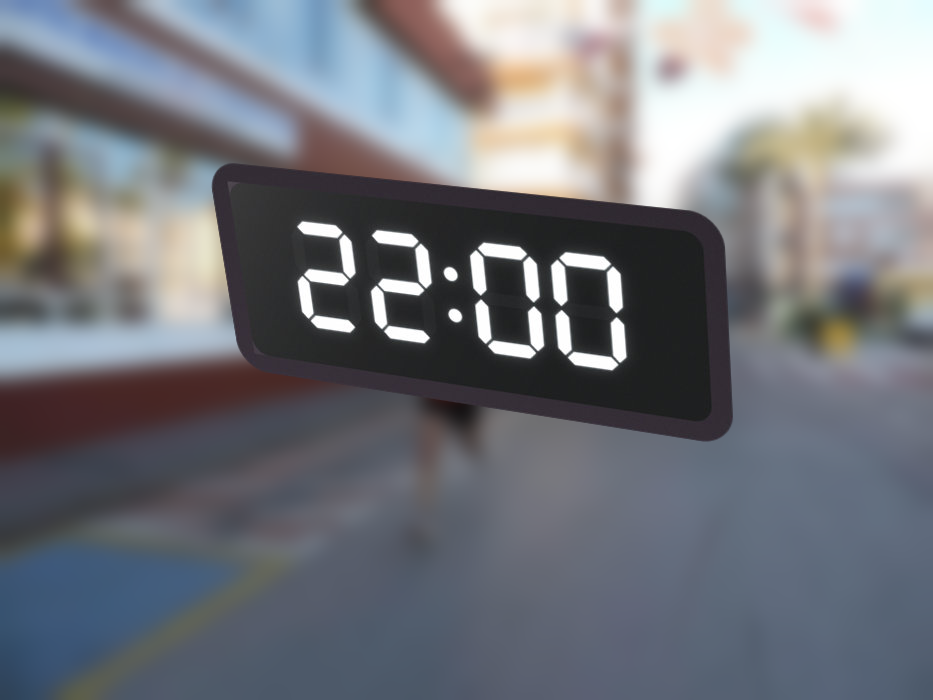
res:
22:00
